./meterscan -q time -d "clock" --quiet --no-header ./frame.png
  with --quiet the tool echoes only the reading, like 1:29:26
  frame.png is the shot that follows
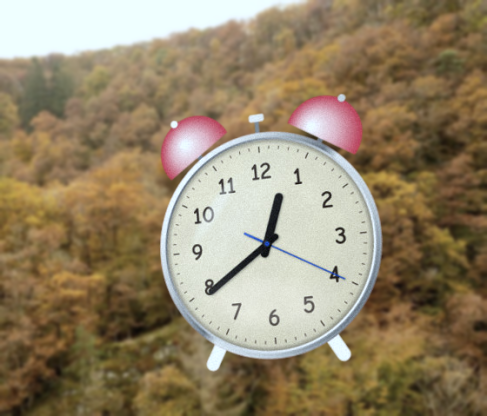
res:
12:39:20
